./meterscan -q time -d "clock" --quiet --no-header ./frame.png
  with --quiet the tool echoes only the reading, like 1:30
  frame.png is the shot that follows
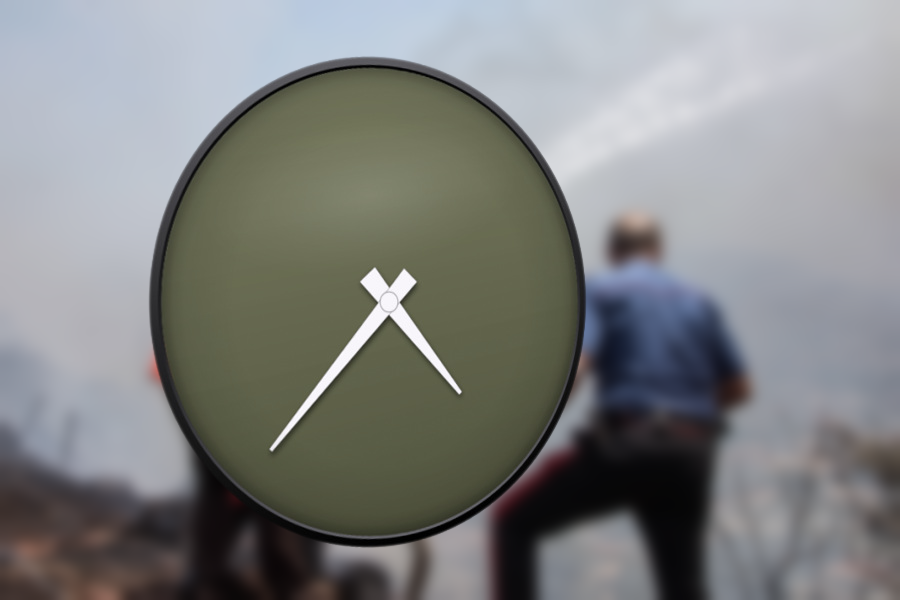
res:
4:37
